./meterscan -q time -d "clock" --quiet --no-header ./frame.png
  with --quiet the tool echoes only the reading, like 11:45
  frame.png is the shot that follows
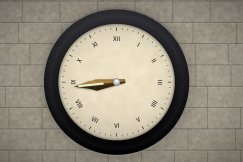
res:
8:44
